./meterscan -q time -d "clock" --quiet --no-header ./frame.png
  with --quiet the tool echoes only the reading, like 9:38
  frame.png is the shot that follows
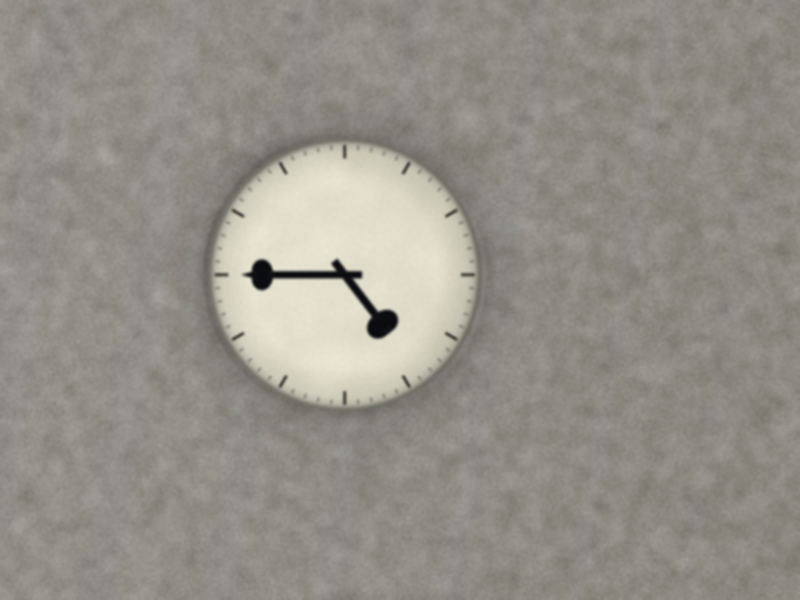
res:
4:45
